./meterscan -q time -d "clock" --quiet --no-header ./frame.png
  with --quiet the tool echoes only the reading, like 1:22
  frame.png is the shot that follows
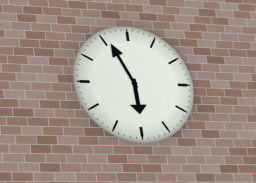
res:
5:56
